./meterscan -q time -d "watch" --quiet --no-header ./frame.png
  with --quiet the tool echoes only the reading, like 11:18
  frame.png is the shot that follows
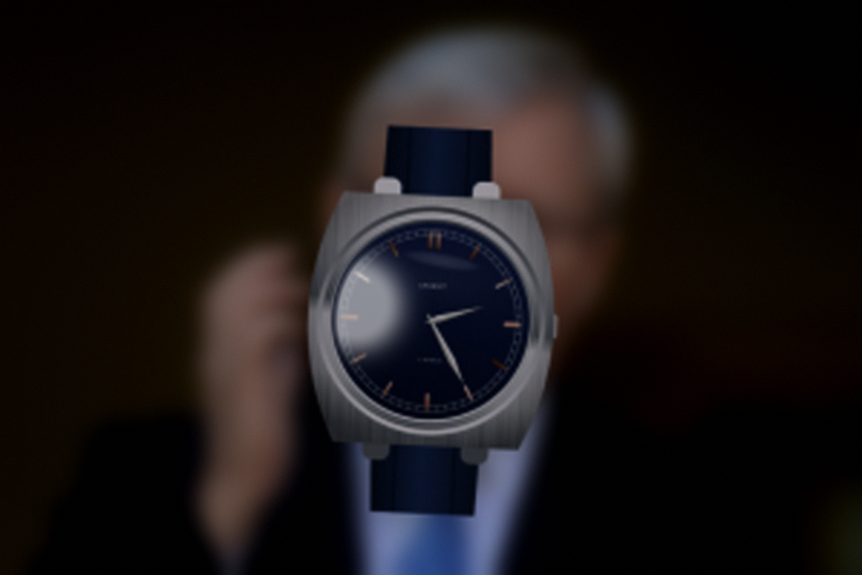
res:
2:25
